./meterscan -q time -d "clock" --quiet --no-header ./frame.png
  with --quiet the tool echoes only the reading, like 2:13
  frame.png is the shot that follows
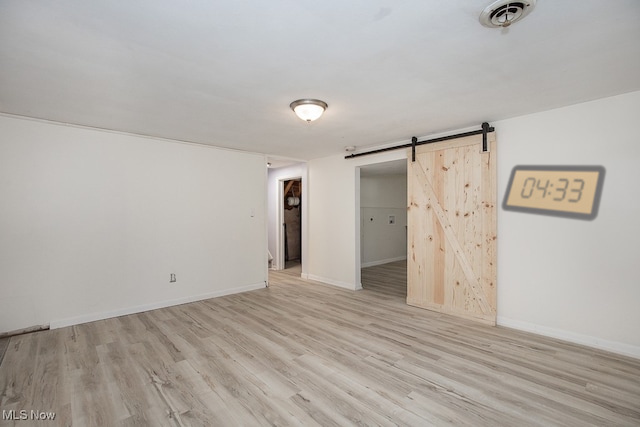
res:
4:33
